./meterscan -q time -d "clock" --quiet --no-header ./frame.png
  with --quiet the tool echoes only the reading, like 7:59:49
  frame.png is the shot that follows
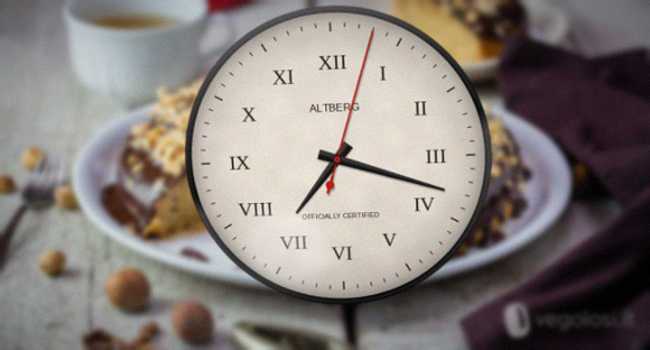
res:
7:18:03
